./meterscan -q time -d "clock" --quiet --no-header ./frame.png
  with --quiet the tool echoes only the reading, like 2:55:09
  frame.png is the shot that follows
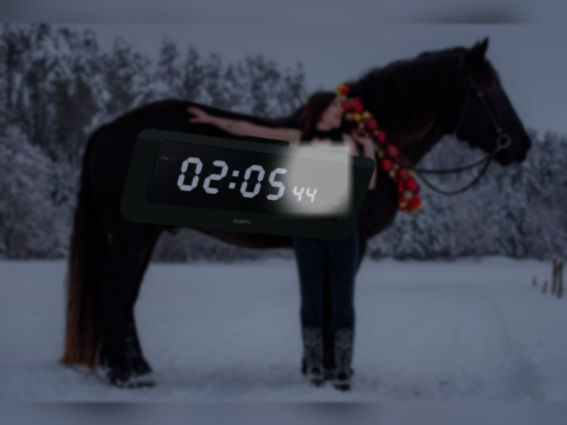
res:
2:05:44
